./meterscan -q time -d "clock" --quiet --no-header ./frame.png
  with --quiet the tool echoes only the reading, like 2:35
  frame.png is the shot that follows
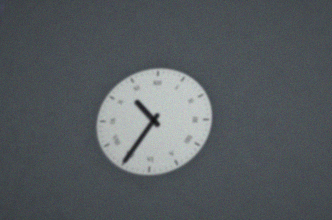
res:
10:35
